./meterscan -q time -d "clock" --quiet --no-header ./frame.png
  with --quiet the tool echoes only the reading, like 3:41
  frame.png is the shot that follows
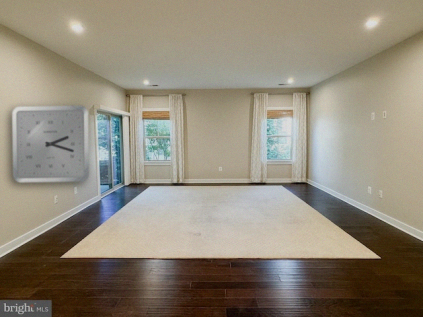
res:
2:18
